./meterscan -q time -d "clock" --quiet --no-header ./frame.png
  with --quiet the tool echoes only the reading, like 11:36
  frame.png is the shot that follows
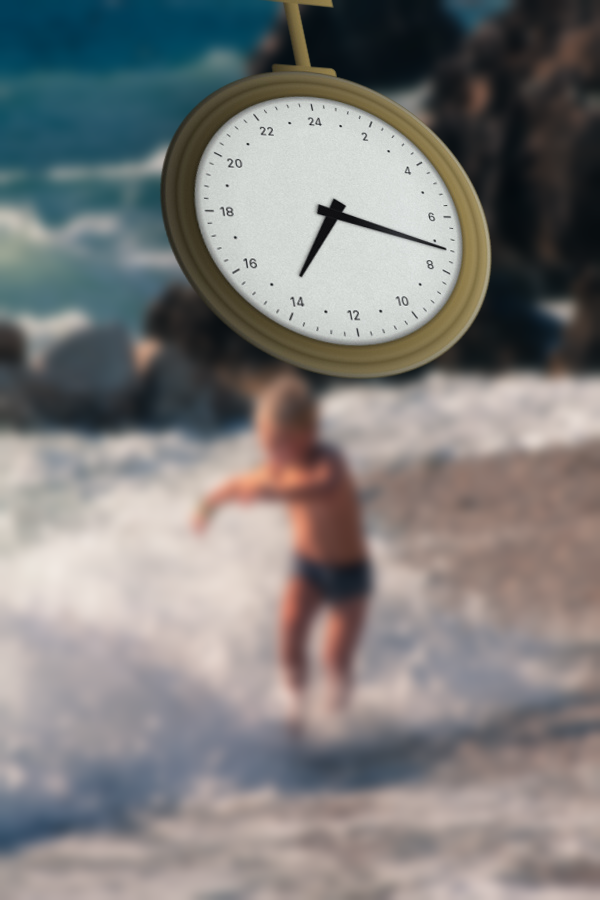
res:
14:18
